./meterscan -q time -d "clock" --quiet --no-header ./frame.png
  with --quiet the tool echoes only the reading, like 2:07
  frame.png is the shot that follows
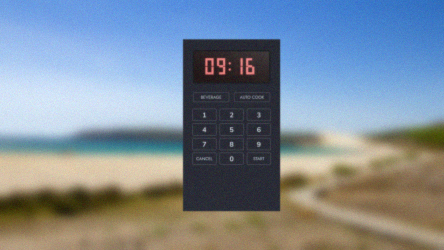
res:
9:16
